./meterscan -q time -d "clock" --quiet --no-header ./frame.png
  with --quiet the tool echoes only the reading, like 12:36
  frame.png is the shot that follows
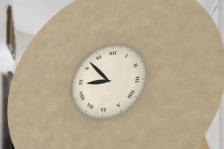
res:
8:52
